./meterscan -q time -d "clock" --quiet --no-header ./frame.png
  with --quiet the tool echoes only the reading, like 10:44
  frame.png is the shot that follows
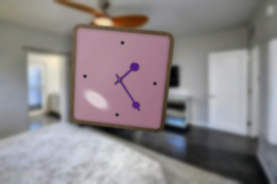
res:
1:24
